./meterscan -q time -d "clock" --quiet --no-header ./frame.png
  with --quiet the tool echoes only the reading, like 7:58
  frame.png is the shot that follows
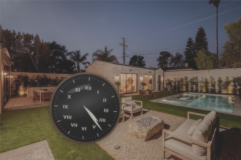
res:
4:23
